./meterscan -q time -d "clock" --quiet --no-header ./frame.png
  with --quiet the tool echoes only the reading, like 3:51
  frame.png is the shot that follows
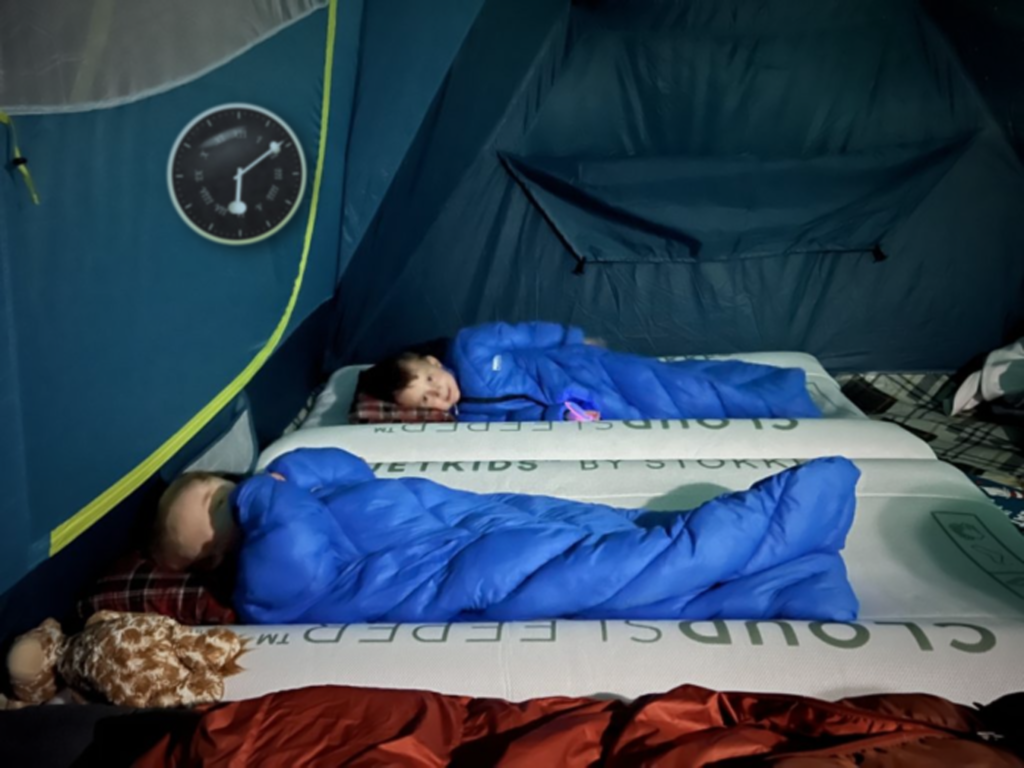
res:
6:09
